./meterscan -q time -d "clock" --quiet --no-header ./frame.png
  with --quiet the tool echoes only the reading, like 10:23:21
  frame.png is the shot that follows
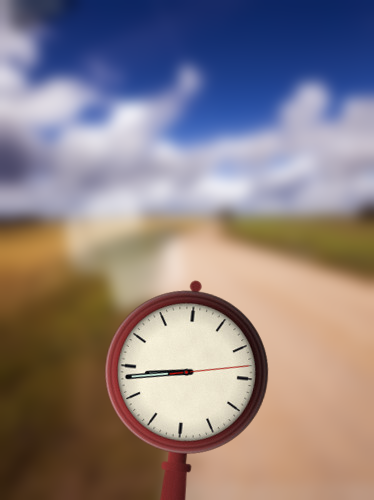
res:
8:43:13
